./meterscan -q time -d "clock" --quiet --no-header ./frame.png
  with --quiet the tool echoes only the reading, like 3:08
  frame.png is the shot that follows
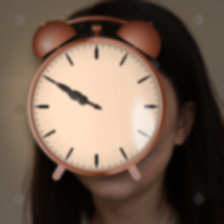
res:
9:50
